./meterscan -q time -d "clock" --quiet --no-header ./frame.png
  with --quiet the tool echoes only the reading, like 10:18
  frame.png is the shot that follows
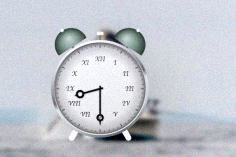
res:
8:30
